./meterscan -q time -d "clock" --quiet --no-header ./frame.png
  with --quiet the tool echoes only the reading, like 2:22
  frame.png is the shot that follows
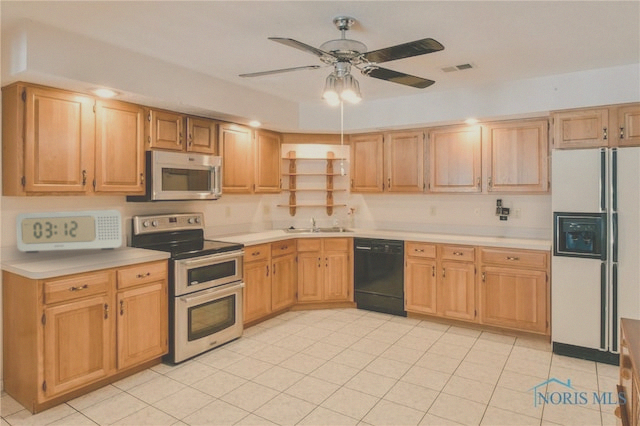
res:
3:12
